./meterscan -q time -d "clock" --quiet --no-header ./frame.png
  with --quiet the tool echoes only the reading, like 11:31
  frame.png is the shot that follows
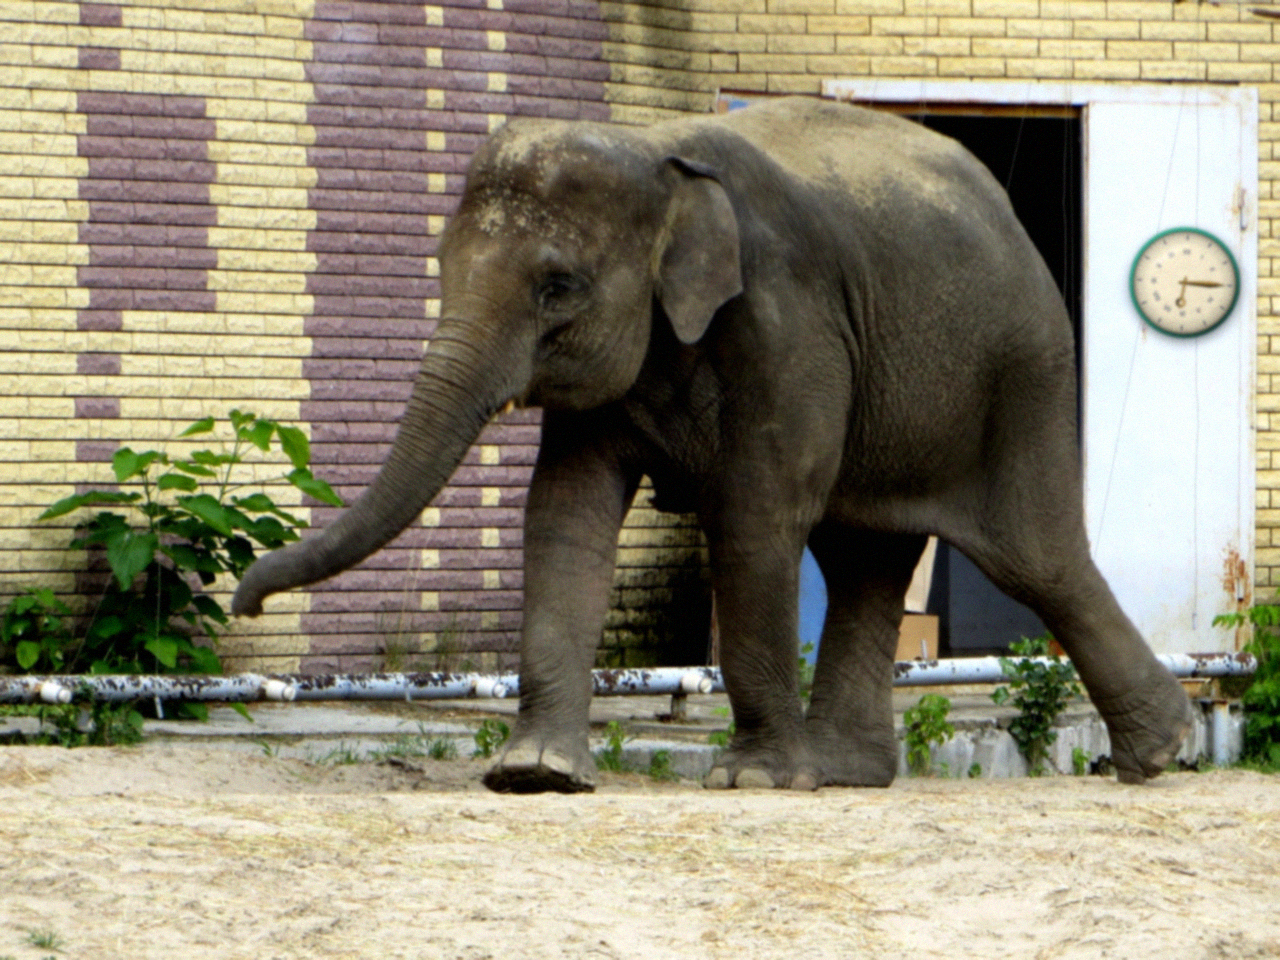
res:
6:15
